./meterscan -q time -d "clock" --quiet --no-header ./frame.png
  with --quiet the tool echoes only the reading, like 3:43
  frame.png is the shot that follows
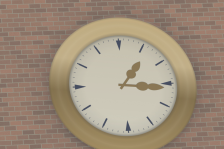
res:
1:16
